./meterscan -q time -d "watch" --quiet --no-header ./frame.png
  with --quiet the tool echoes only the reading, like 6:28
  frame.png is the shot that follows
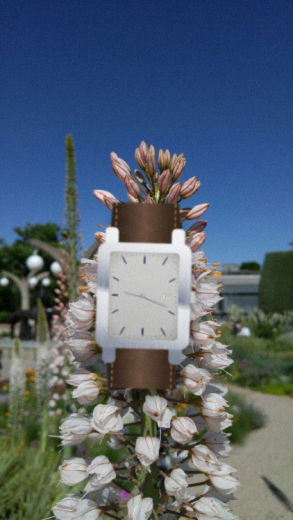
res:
9:19
